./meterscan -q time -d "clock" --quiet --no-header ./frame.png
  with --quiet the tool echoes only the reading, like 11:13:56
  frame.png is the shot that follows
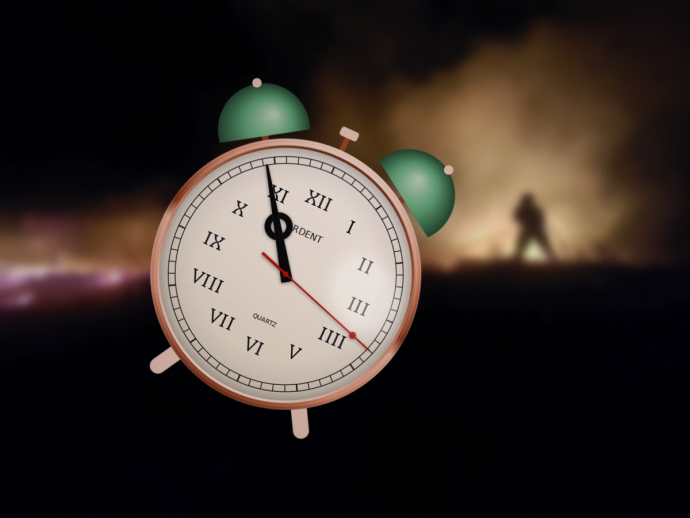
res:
10:54:18
